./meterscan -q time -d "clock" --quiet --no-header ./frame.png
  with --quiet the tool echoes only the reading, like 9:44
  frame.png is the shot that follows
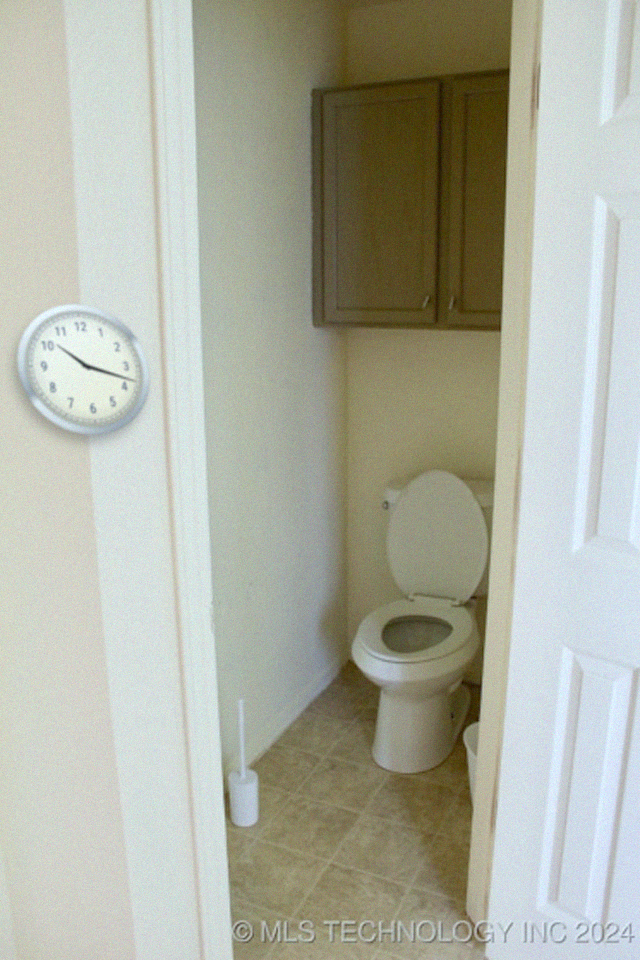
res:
10:18
